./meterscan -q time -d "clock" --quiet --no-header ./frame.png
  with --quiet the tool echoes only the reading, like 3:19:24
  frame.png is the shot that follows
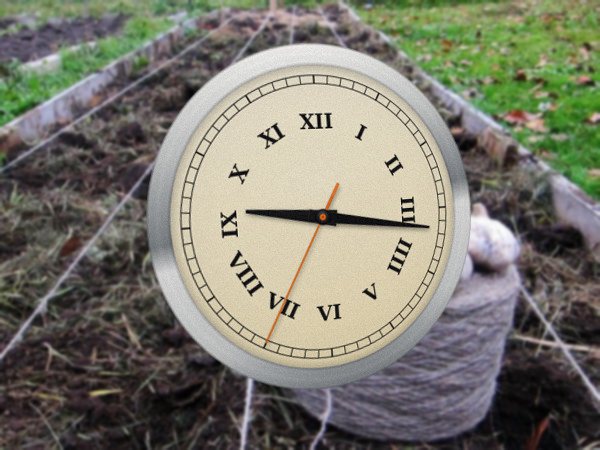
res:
9:16:35
